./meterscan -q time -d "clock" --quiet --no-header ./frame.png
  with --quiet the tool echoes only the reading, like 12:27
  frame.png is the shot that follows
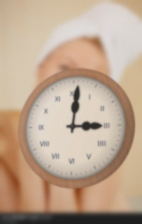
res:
3:01
